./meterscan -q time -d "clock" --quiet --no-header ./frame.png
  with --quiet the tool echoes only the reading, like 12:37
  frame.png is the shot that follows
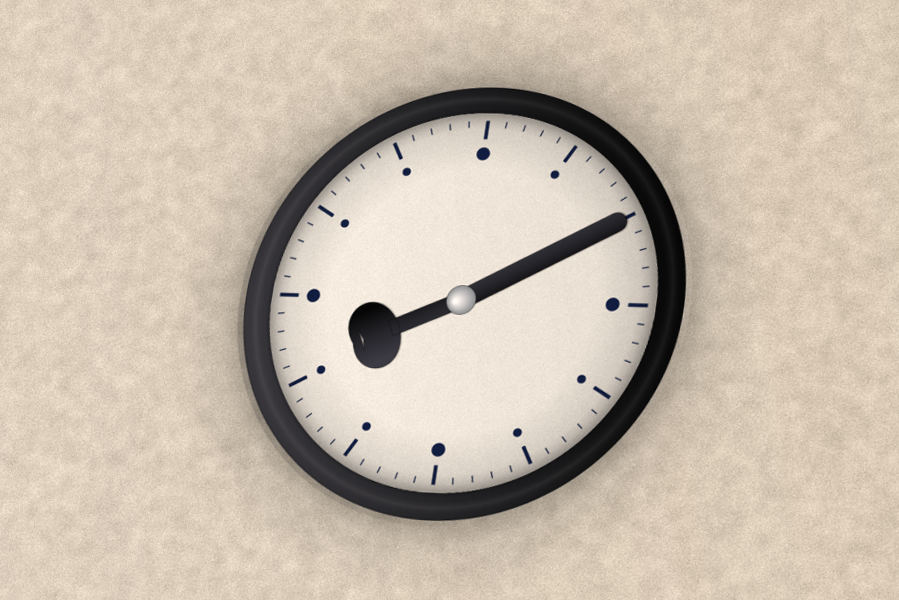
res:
8:10
